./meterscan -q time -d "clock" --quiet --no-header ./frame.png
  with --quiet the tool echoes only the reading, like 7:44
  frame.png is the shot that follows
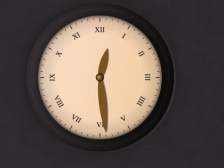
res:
12:29
